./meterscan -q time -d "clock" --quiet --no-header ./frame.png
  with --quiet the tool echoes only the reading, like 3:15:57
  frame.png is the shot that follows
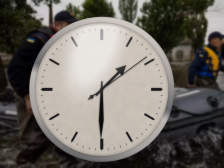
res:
1:30:09
